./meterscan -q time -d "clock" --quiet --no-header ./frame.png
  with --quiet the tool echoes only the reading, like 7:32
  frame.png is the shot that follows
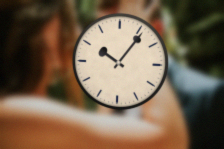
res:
10:06
